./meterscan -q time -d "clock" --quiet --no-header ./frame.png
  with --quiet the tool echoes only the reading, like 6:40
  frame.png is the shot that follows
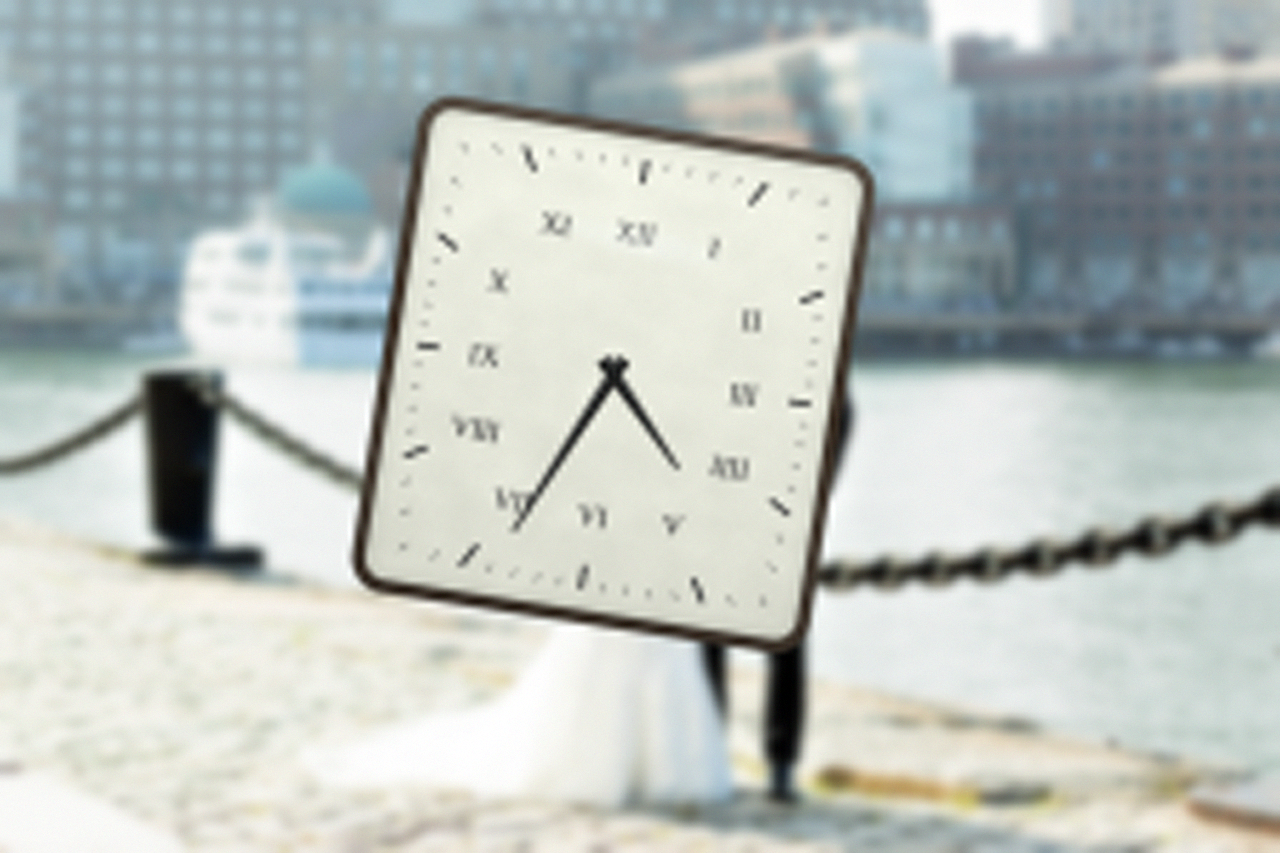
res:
4:34
